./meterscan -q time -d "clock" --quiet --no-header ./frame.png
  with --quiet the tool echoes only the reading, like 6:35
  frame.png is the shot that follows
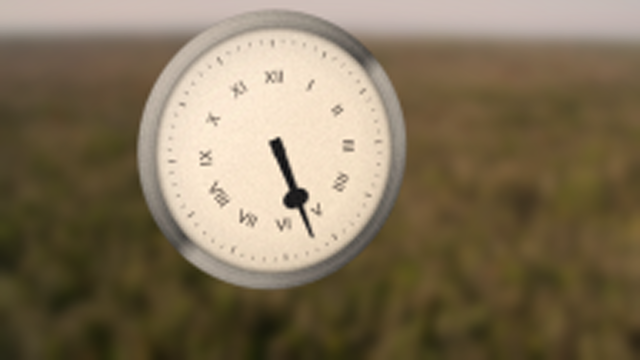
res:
5:27
